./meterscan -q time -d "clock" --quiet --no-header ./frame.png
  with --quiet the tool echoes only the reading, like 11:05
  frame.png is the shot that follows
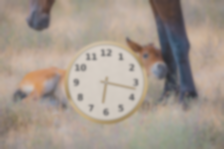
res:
6:17
